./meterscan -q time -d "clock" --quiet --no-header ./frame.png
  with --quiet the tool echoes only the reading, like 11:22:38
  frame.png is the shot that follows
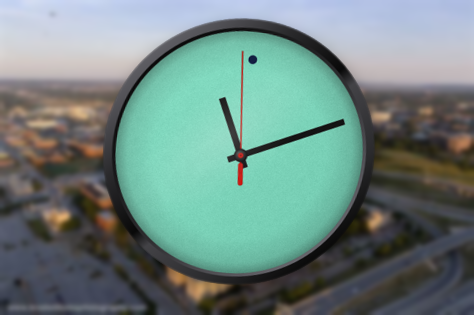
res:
11:10:59
